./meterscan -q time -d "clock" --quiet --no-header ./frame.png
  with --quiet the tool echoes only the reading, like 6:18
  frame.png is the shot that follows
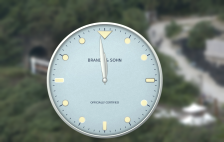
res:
11:59
